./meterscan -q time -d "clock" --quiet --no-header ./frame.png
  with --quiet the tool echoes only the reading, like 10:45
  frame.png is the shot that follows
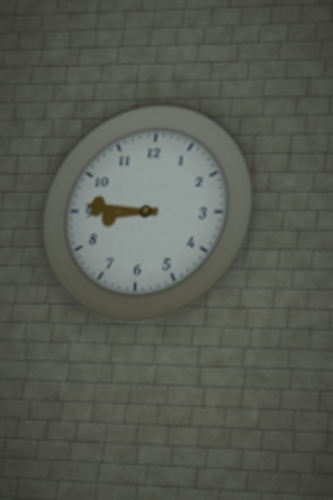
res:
8:46
